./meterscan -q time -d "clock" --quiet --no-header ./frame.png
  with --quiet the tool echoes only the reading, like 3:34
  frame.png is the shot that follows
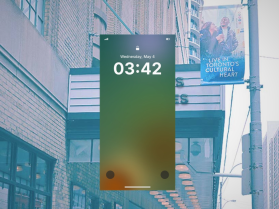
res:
3:42
